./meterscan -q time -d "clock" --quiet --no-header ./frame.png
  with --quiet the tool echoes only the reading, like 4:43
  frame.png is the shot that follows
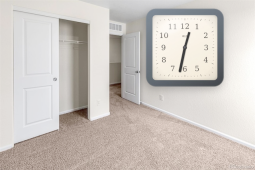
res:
12:32
